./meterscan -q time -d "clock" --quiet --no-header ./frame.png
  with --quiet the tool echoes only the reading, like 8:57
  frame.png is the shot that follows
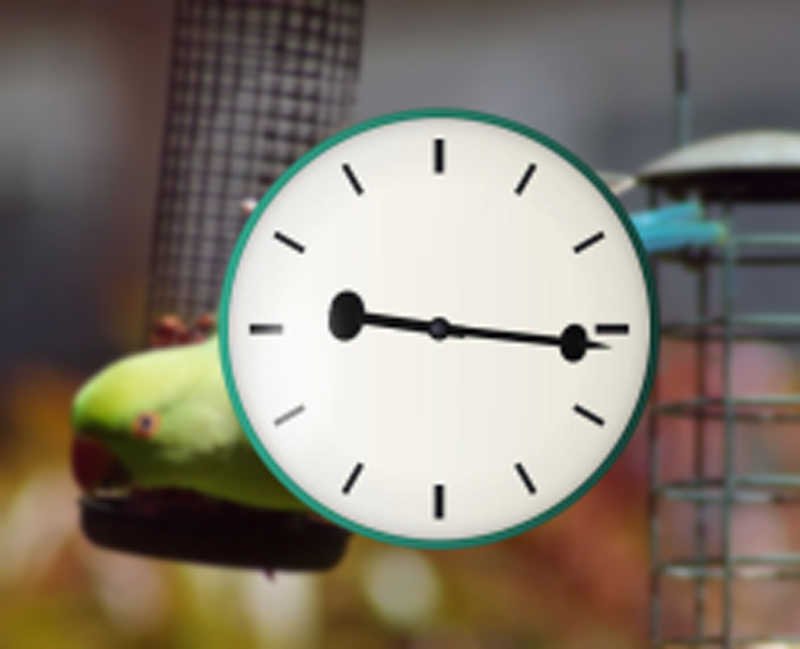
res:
9:16
